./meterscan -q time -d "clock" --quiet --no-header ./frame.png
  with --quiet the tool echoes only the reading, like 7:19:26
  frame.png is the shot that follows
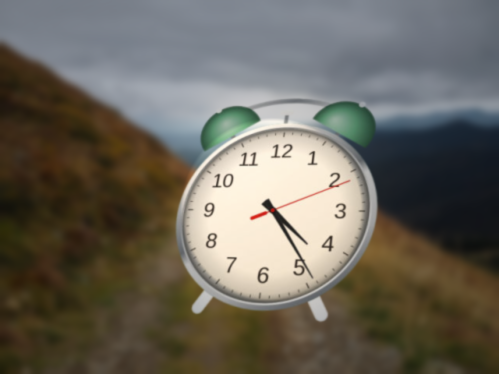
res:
4:24:11
